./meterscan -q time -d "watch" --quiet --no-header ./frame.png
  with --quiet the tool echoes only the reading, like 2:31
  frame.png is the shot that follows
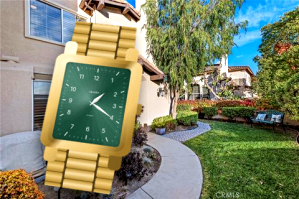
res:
1:20
